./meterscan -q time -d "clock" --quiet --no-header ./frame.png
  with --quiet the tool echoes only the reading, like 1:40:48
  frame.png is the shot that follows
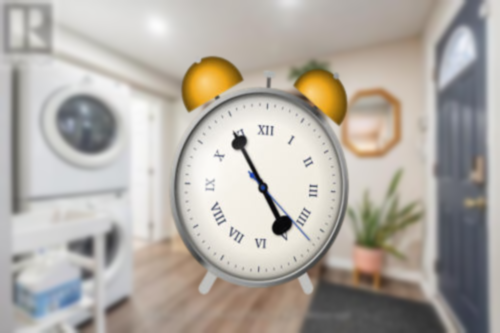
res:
4:54:22
